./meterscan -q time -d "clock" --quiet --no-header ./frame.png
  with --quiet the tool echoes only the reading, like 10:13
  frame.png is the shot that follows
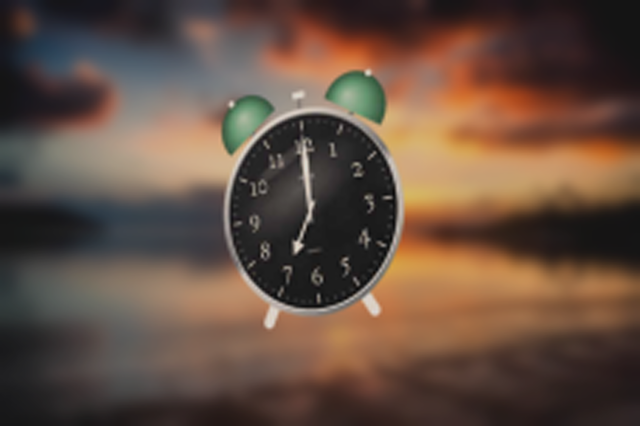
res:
7:00
